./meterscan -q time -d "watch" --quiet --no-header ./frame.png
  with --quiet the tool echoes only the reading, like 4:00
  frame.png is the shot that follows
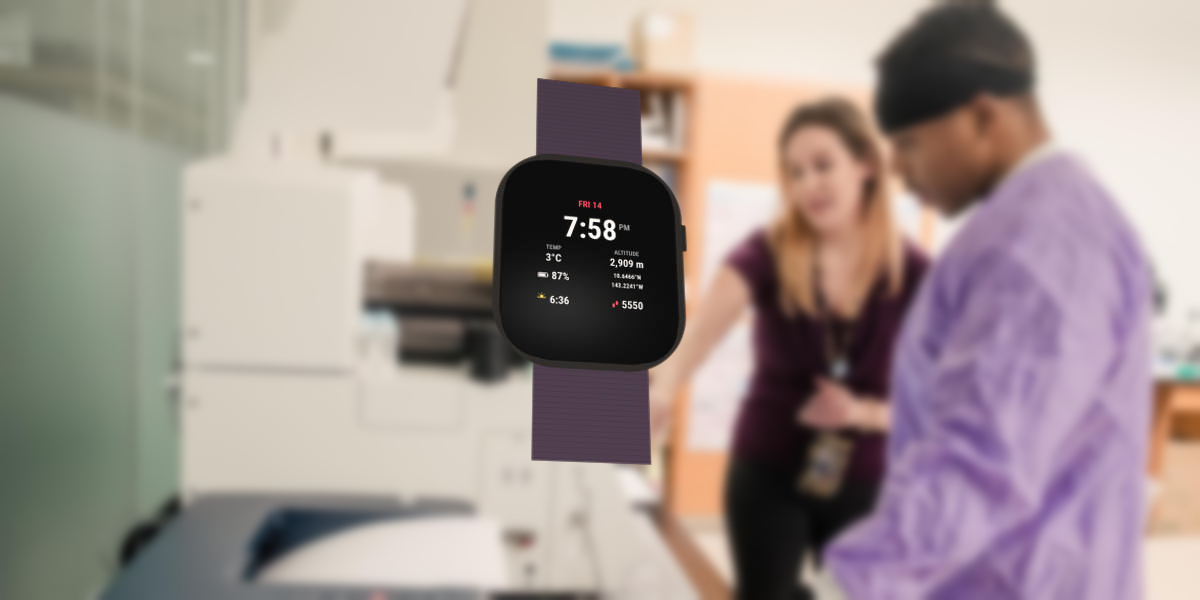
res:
7:58
